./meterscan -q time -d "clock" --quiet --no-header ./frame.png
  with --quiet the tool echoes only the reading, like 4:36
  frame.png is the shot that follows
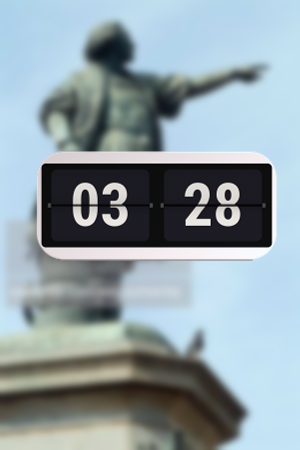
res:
3:28
